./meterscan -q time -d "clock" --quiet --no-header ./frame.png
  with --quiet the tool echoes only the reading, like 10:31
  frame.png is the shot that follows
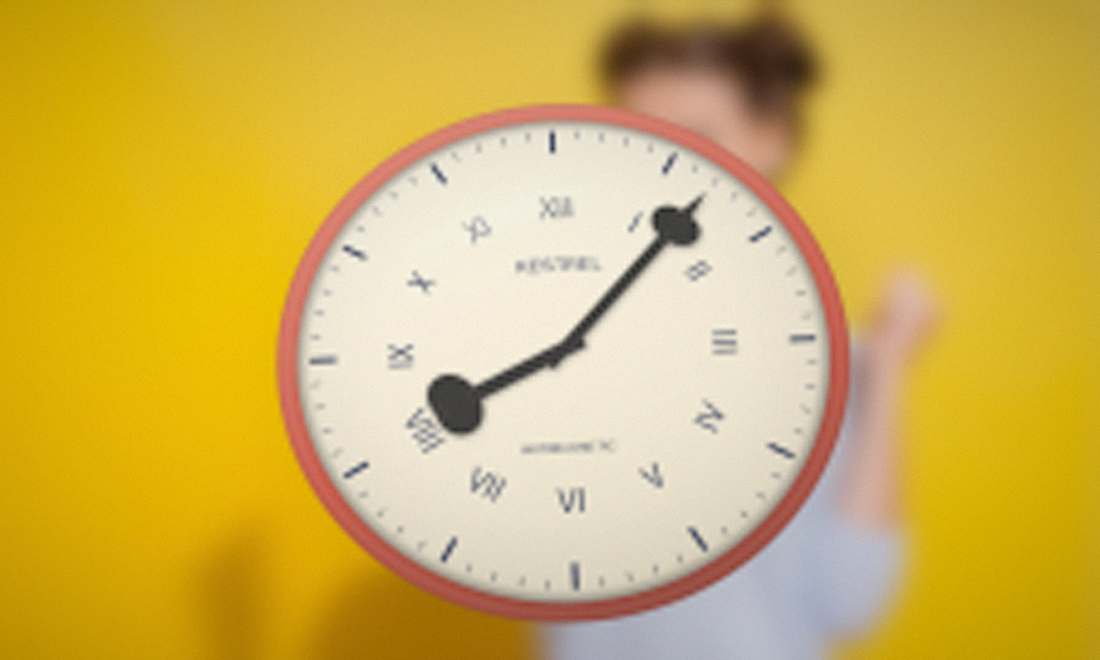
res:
8:07
